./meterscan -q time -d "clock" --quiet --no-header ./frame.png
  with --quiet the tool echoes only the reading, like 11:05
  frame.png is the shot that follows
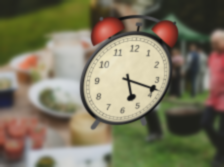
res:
5:18
